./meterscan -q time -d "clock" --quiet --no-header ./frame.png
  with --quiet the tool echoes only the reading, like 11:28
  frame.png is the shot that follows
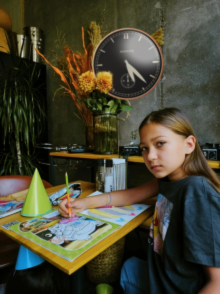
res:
5:23
